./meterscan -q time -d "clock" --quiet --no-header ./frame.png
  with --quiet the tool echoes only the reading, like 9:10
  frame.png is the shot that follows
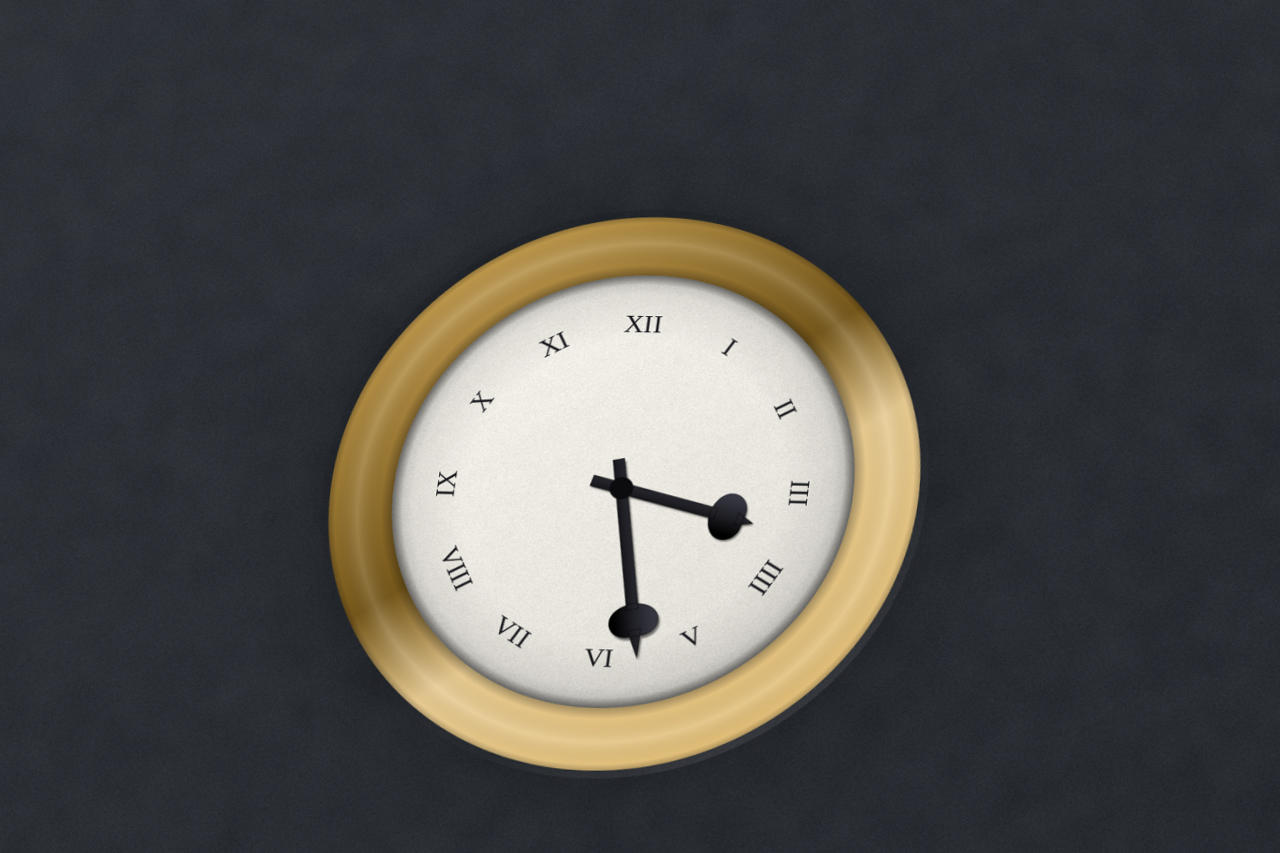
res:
3:28
